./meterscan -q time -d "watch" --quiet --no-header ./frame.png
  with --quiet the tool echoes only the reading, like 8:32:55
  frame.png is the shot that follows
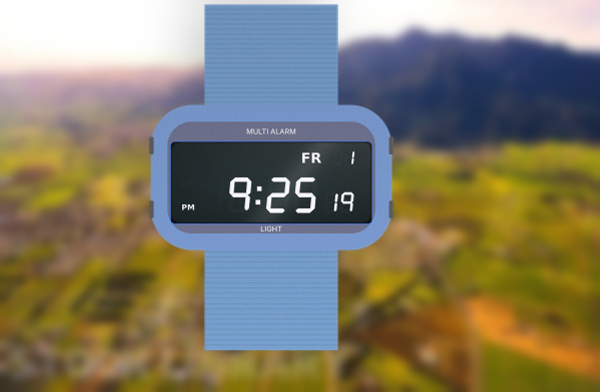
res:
9:25:19
